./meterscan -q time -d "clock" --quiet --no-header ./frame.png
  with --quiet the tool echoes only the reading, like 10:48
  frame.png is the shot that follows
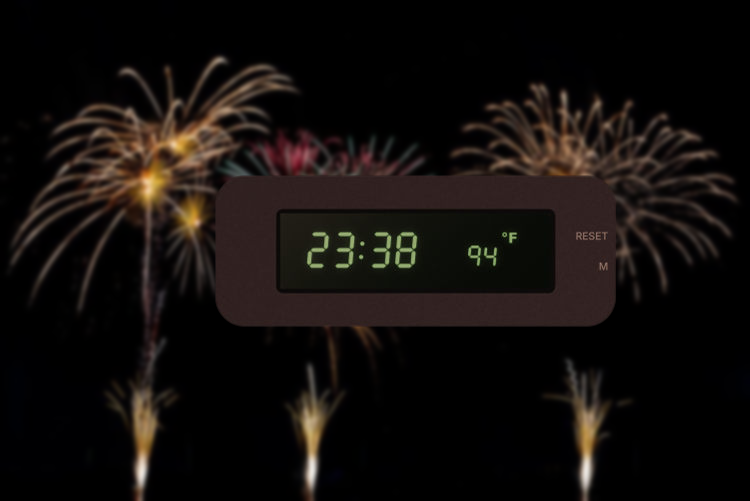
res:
23:38
